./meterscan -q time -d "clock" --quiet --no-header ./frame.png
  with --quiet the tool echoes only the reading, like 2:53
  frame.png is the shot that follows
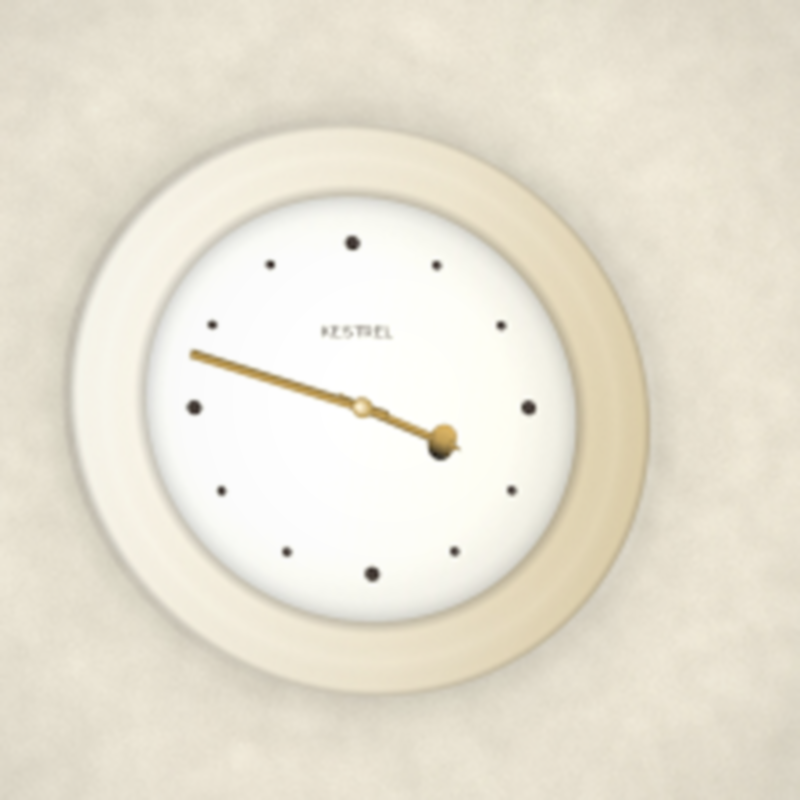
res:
3:48
